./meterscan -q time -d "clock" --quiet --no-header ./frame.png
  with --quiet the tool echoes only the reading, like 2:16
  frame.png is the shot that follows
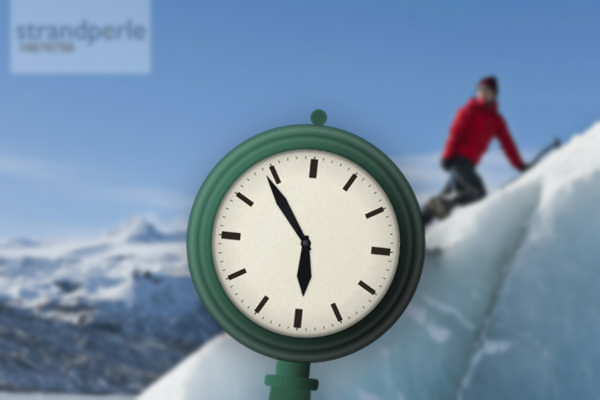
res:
5:54
